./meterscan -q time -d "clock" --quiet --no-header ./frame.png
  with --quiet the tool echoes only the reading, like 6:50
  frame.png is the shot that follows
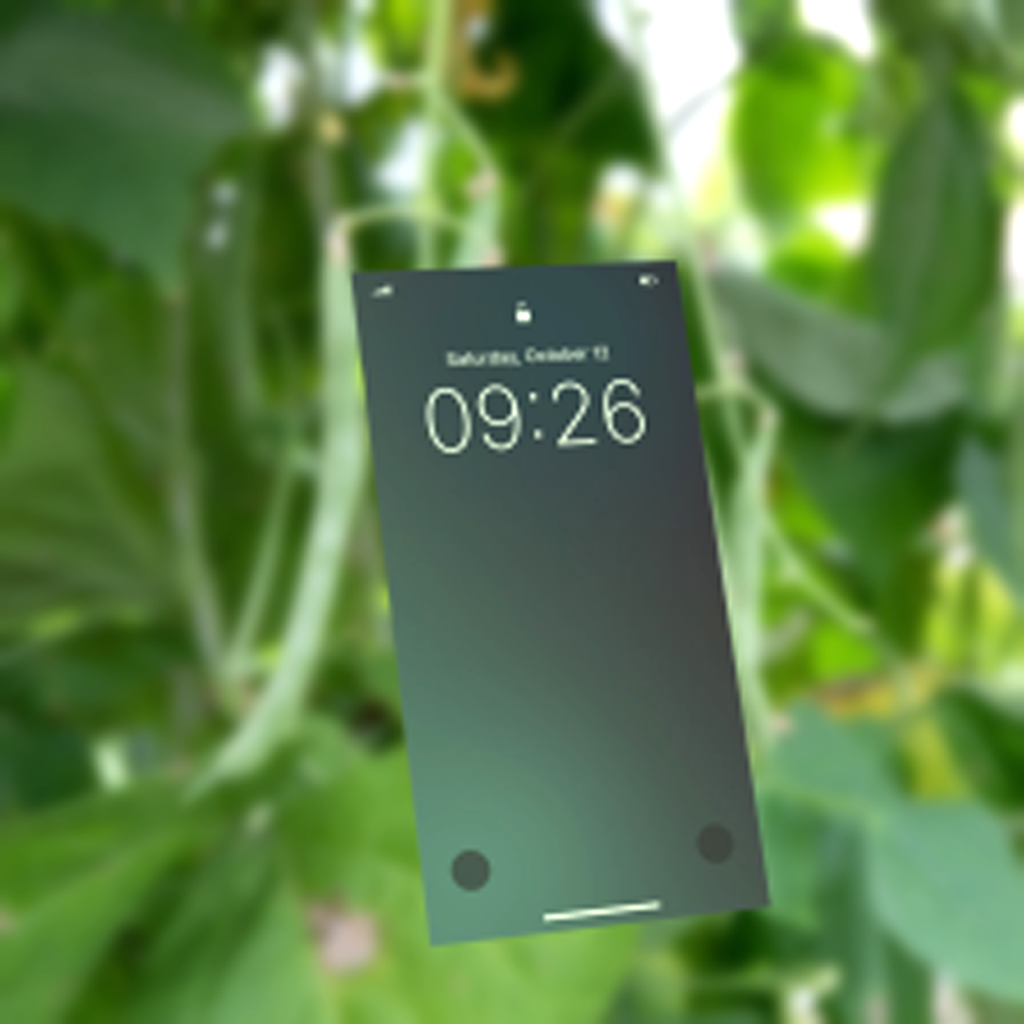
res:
9:26
